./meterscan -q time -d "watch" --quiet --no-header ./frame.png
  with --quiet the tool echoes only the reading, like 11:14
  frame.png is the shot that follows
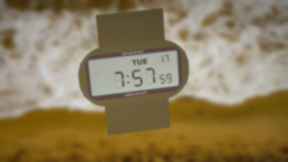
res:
7:57
